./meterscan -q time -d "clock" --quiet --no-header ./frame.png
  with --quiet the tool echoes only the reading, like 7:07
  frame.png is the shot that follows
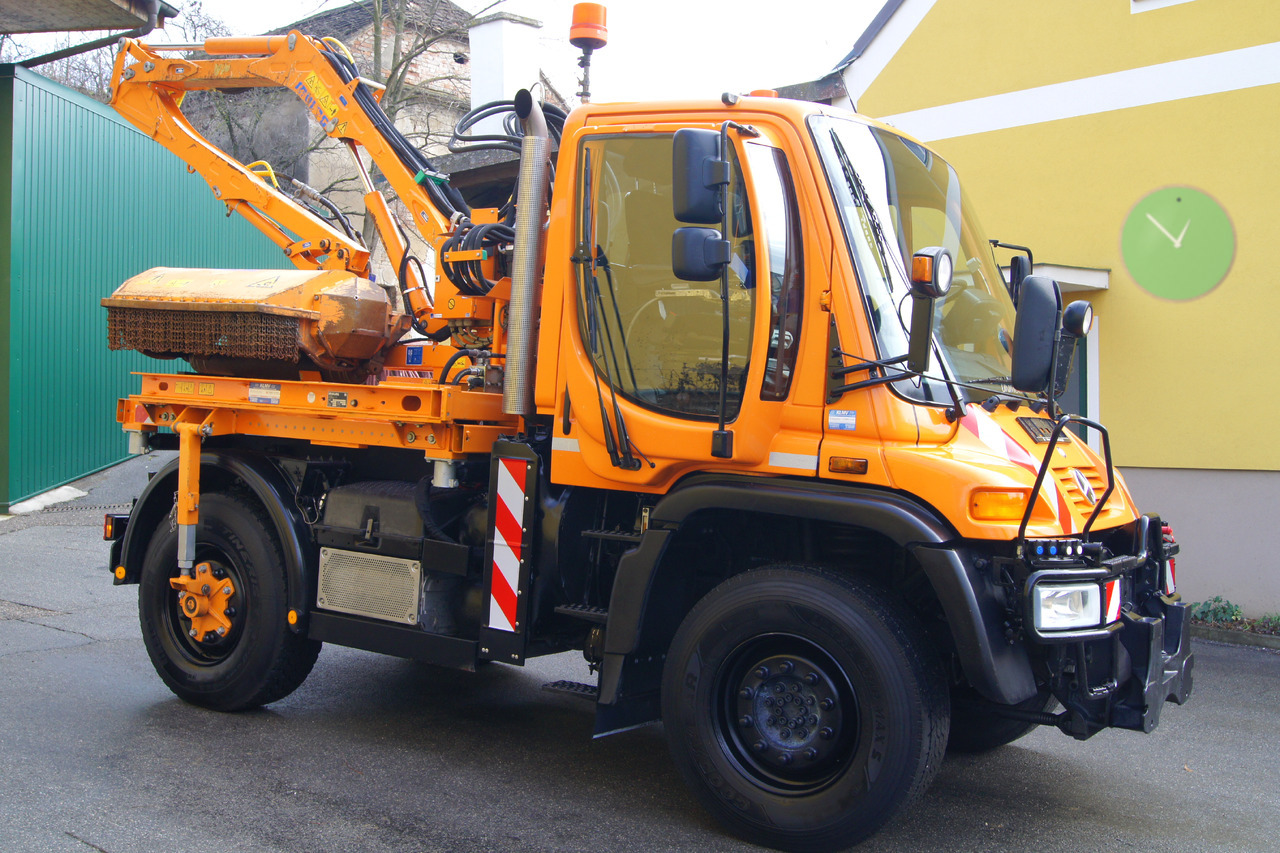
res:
12:52
